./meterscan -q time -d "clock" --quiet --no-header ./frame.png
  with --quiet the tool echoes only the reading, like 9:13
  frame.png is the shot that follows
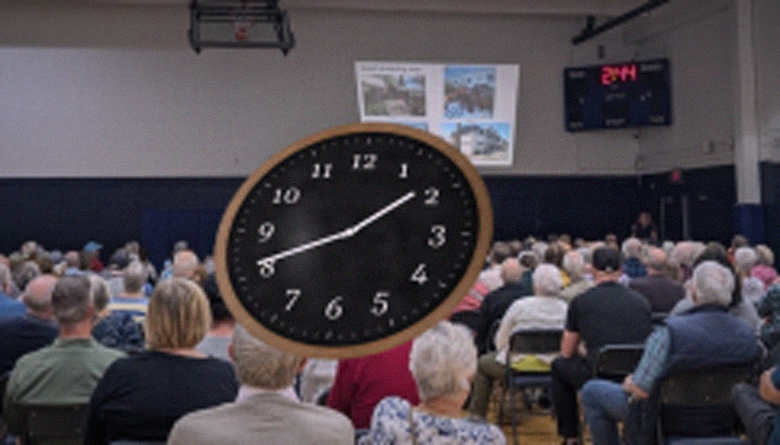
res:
1:41
